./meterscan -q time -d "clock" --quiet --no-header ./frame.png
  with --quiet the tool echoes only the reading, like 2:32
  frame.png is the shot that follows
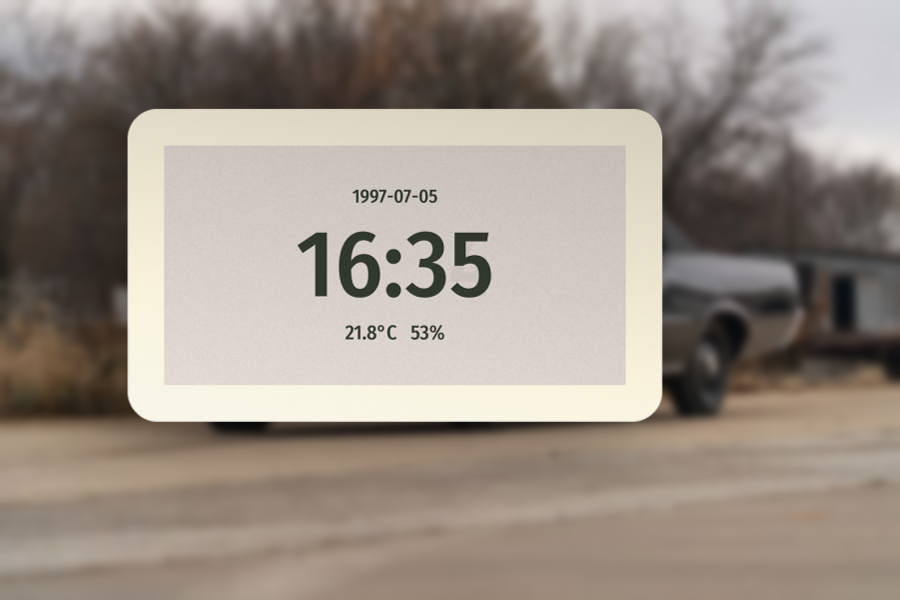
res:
16:35
